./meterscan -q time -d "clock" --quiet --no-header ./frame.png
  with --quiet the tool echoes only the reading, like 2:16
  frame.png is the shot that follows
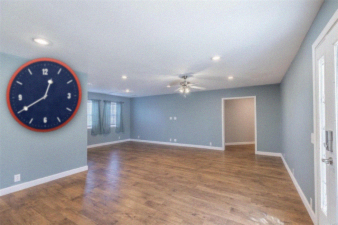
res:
12:40
